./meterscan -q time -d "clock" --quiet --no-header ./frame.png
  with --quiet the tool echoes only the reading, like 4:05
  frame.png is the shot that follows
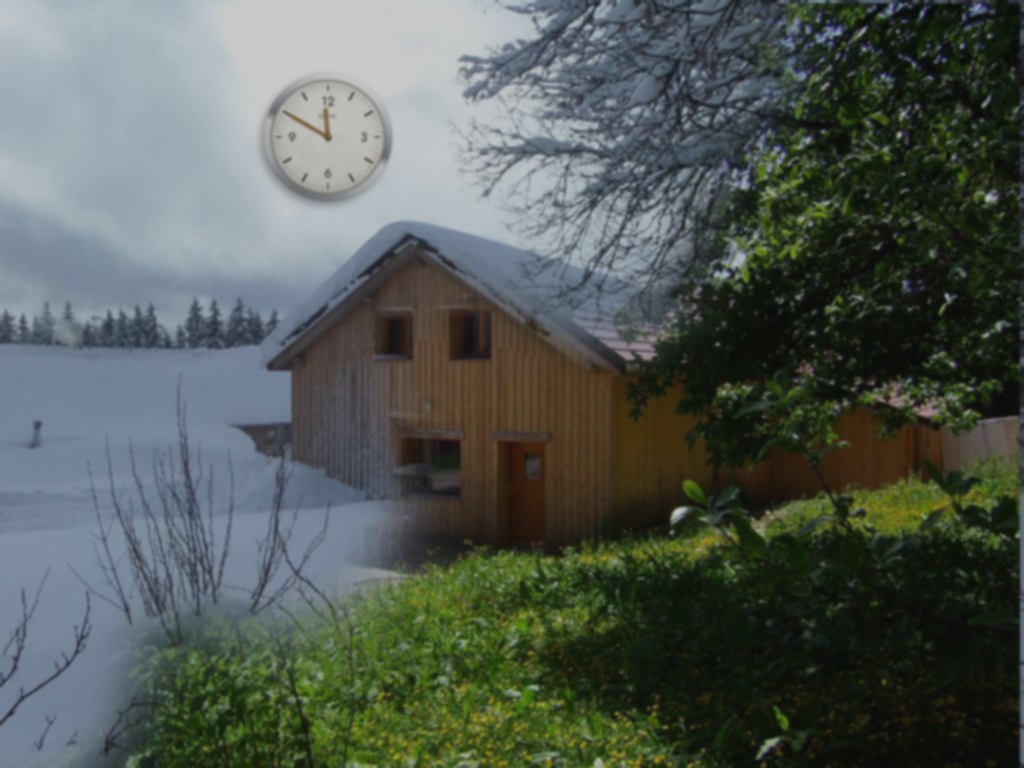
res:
11:50
